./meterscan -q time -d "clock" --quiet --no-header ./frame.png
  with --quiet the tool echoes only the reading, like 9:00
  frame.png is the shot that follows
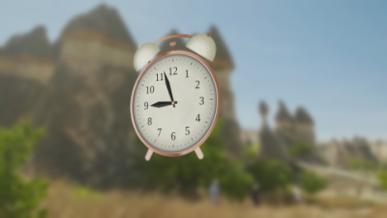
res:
8:57
